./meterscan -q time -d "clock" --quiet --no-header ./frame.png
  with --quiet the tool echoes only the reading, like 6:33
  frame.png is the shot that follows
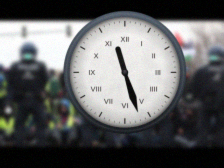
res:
11:27
